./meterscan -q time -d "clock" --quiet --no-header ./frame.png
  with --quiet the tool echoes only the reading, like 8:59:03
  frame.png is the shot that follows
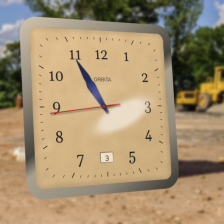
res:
10:54:44
